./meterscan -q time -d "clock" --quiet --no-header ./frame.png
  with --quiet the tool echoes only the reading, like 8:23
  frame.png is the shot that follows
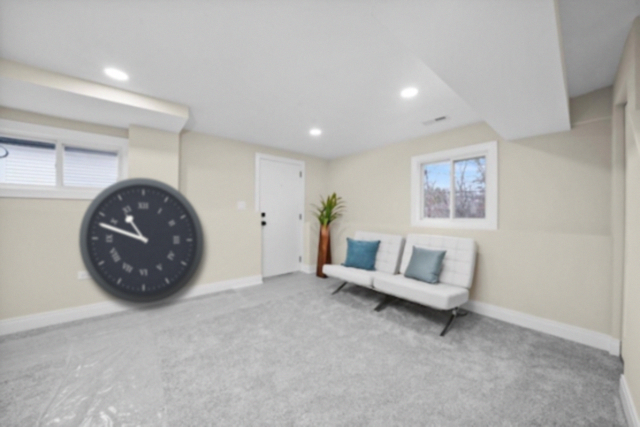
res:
10:48
